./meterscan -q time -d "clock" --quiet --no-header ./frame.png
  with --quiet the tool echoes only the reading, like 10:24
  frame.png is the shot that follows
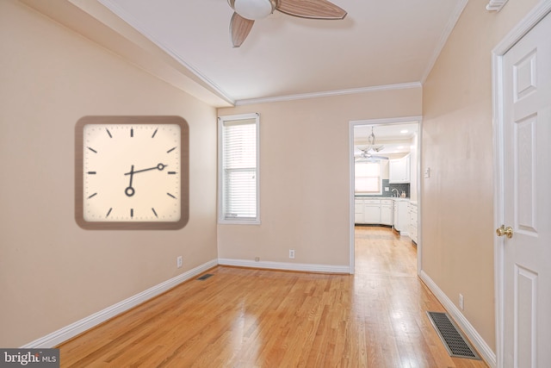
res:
6:13
